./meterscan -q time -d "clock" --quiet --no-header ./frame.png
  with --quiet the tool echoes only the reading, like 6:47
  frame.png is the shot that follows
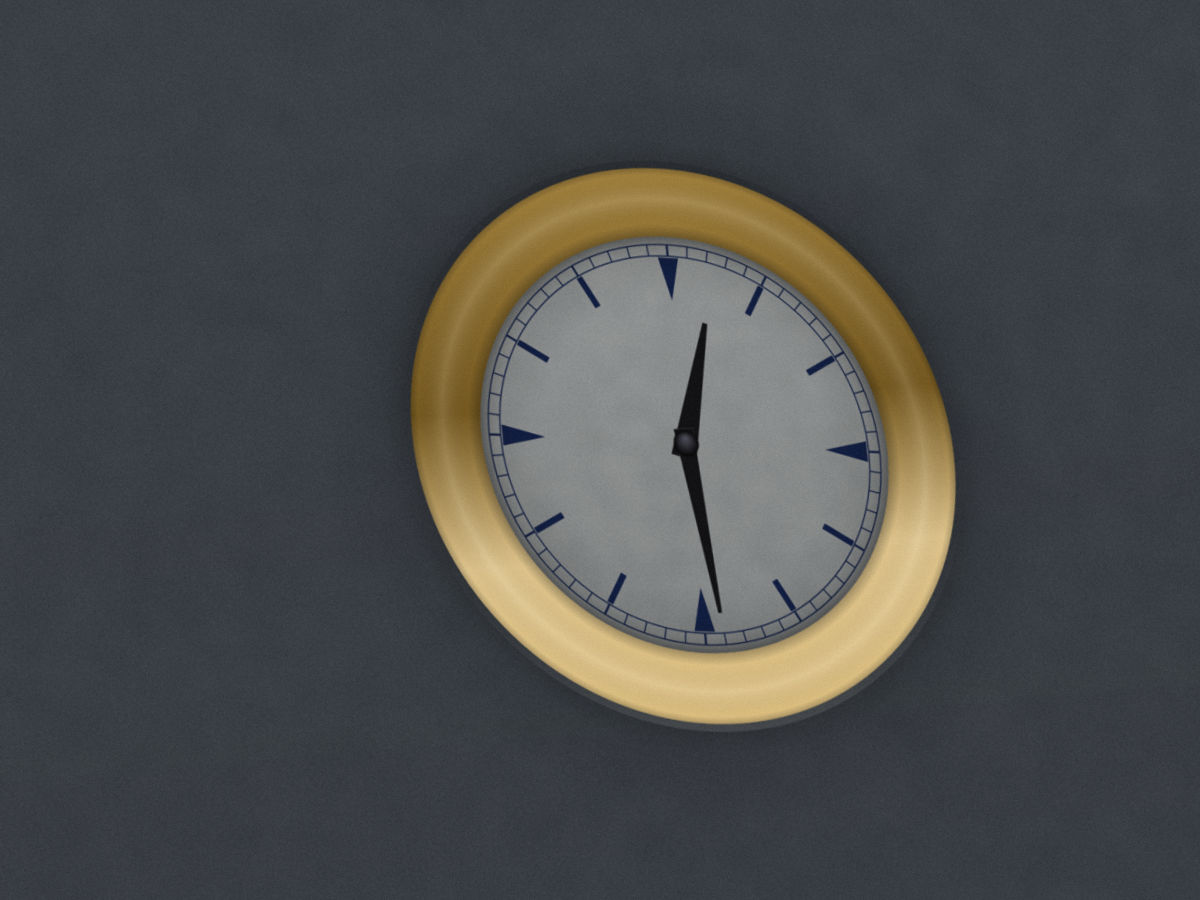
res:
12:29
